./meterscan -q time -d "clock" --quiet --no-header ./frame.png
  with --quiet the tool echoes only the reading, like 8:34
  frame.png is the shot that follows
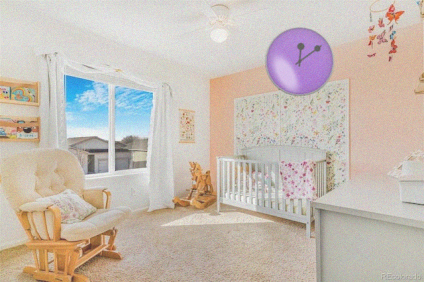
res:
12:09
